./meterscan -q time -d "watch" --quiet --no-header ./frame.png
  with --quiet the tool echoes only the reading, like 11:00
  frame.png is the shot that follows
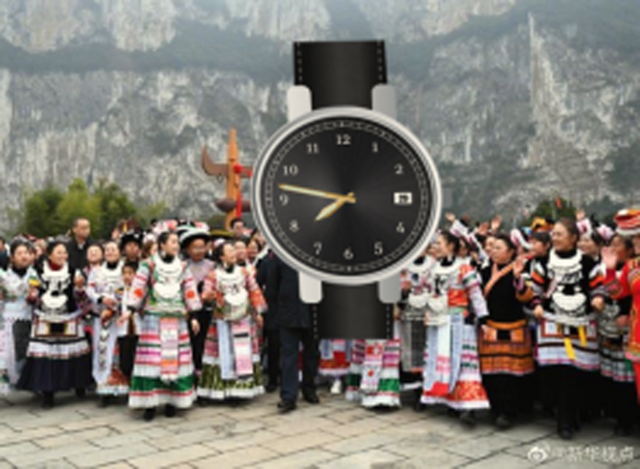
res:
7:47
